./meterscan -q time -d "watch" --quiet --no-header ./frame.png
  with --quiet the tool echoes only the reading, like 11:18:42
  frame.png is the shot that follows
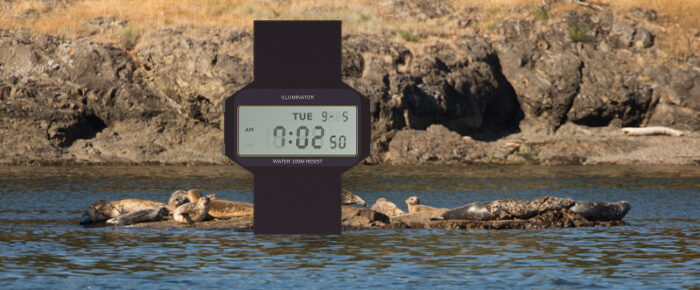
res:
7:02:50
